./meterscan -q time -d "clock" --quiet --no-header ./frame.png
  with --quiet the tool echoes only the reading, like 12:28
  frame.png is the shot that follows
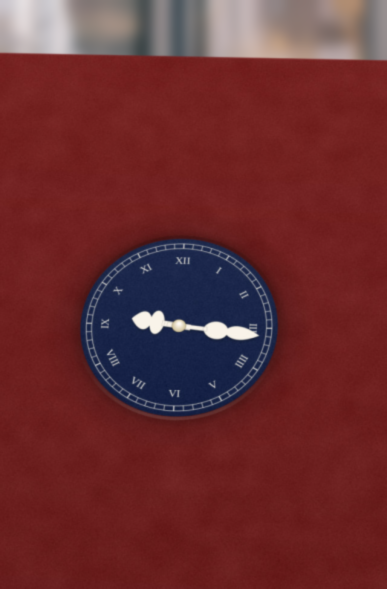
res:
9:16
